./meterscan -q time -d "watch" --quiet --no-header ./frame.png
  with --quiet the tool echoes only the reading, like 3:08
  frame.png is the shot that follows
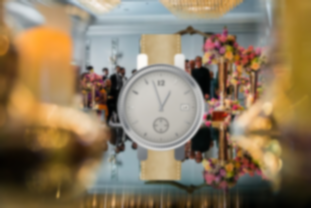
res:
12:57
